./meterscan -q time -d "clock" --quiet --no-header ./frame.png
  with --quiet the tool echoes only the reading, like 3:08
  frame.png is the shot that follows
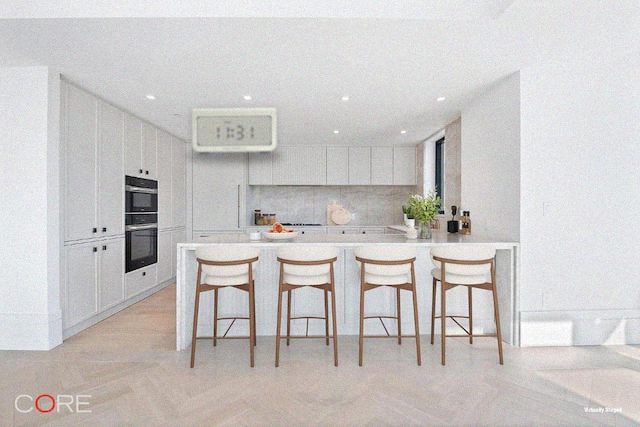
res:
11:31
